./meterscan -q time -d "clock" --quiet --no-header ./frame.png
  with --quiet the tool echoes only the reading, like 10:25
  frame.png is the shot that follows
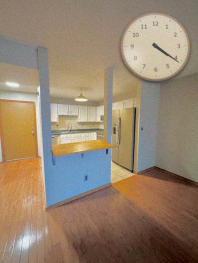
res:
4:21
